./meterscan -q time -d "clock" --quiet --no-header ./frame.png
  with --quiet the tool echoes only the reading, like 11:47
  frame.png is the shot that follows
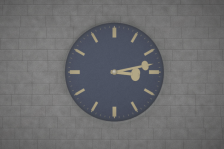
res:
3:13
